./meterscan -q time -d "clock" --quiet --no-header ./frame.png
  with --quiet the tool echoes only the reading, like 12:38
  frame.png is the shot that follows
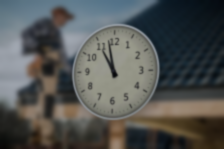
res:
10:58
